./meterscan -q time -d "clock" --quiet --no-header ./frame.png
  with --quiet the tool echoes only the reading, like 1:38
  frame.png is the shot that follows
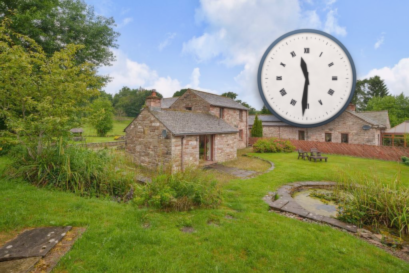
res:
11:31
